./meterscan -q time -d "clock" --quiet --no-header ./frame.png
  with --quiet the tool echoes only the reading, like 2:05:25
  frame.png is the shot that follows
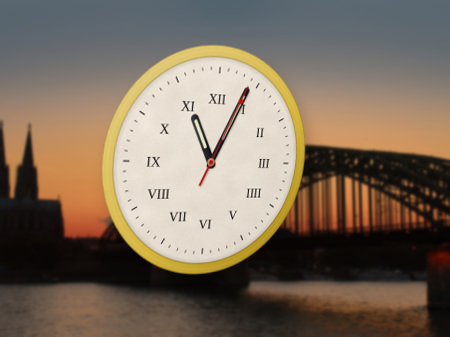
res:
11:04:04
